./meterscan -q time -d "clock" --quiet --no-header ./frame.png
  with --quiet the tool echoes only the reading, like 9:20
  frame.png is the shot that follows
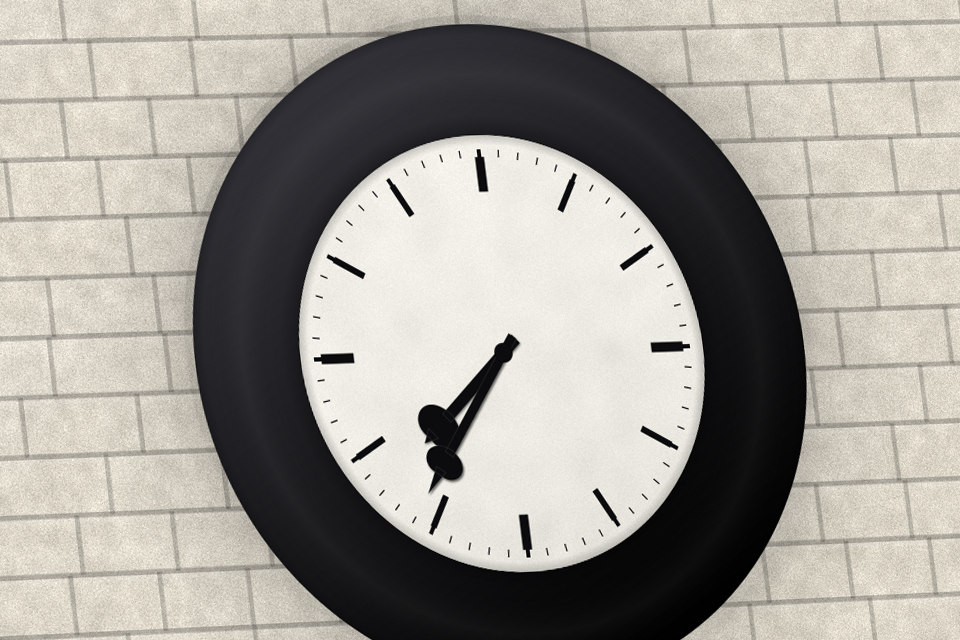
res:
7:36
